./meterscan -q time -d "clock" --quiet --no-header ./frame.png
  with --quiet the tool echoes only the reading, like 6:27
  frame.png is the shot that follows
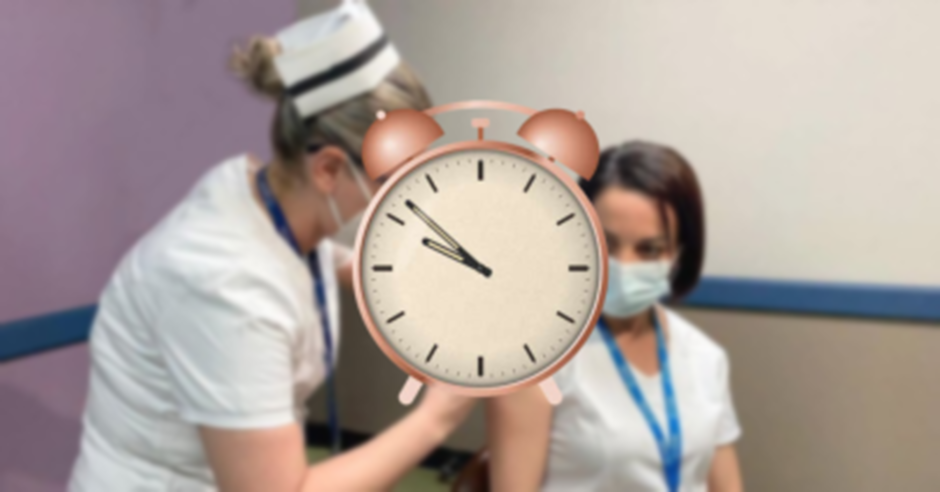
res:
9:52
